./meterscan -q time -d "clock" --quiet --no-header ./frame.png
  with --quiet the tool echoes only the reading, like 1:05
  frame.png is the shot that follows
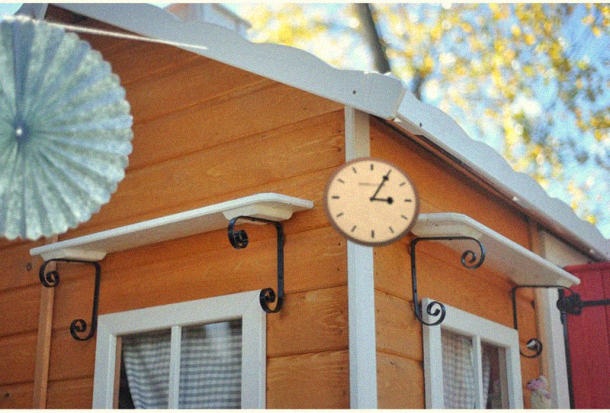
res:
3:05
